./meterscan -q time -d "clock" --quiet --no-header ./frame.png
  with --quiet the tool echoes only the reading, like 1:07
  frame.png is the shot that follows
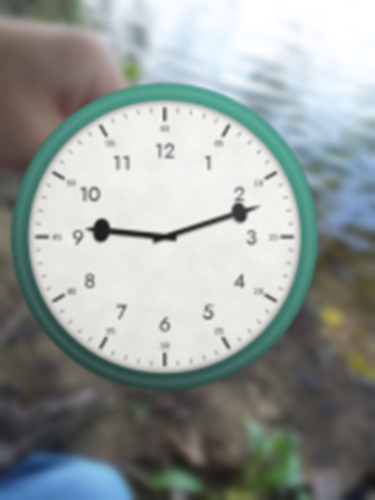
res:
9:12
